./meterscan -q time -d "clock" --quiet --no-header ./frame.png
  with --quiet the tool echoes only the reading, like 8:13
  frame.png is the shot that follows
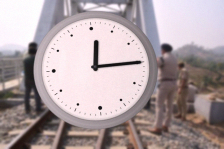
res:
12:15
